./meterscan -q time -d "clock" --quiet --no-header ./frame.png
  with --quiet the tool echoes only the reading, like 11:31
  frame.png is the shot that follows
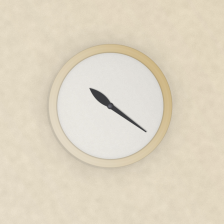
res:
10:21
